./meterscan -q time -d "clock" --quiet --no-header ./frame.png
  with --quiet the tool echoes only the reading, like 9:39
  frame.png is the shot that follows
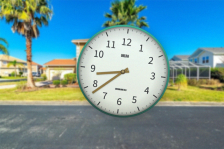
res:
8:38
